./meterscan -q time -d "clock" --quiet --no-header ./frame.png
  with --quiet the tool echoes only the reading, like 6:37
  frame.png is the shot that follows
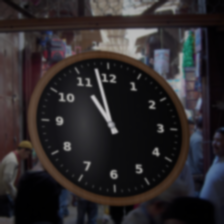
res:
10:58
